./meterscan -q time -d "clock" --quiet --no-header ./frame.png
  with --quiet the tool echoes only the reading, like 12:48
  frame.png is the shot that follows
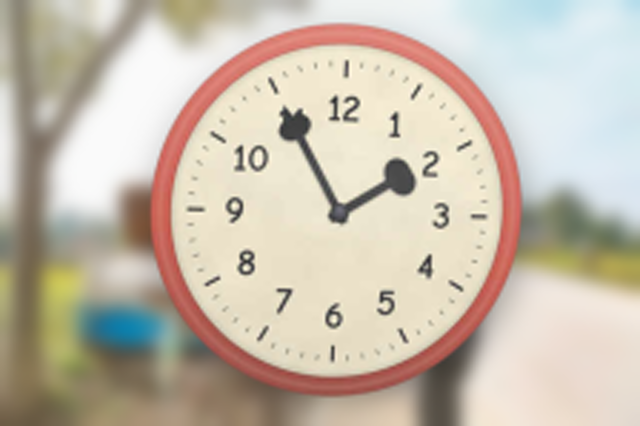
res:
1:55
